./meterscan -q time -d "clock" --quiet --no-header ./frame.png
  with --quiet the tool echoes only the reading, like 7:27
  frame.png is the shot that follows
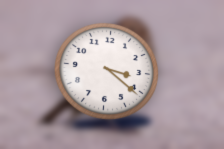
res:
3:21
